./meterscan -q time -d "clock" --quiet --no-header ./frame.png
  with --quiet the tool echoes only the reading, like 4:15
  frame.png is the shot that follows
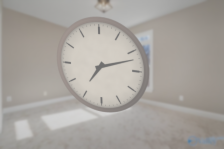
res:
7:12
